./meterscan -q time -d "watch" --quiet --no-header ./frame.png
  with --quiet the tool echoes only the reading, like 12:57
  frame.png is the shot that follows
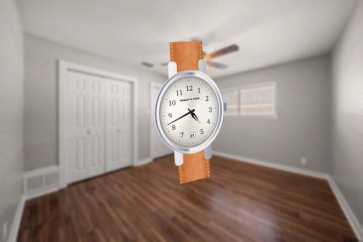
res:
4:42
